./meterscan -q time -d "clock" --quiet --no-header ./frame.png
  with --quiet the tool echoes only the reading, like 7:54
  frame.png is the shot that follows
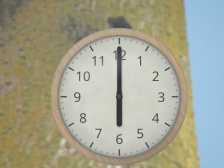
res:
6:00
